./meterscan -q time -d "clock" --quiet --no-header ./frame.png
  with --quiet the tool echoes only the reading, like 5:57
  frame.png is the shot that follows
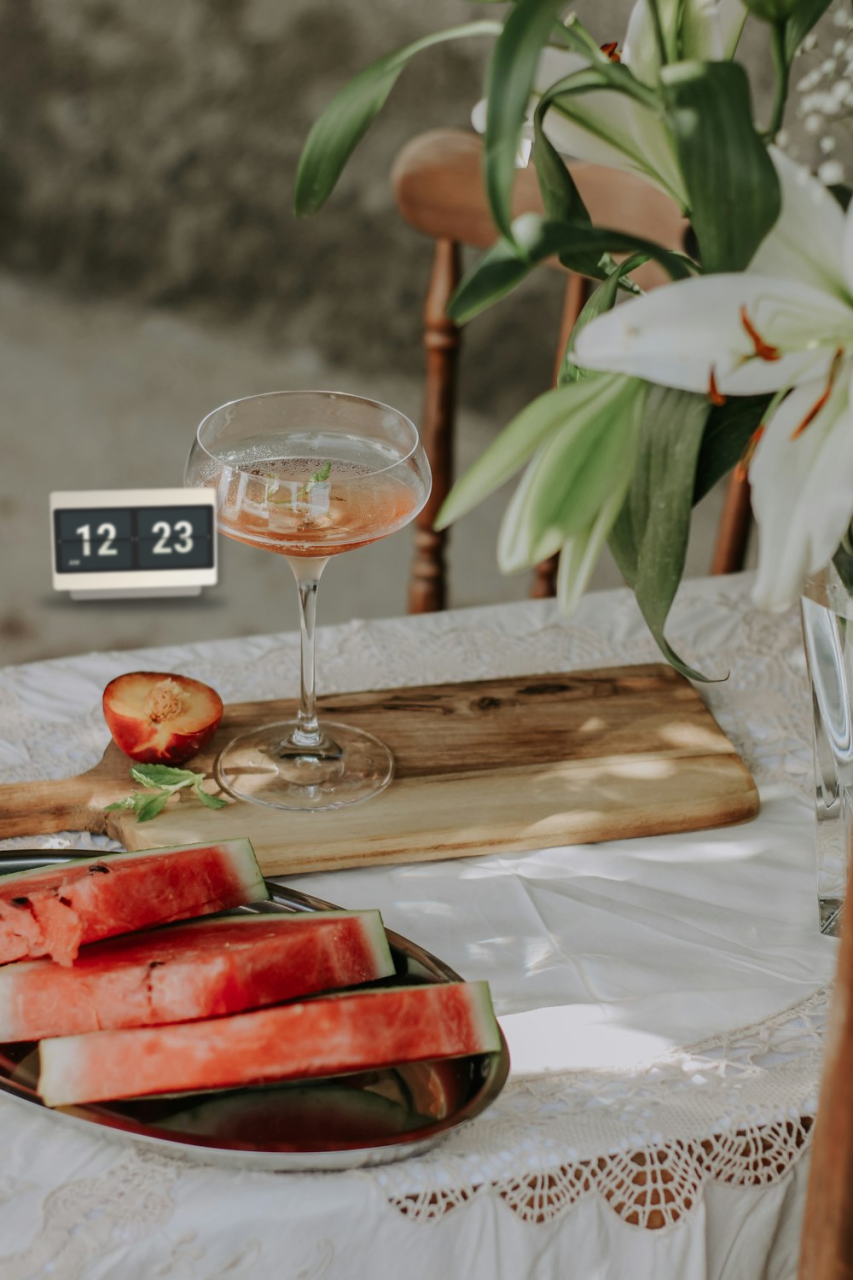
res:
12:23
